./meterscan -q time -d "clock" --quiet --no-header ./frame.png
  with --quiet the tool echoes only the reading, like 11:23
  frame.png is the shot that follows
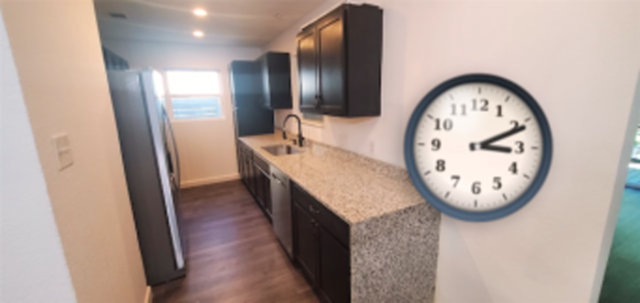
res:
3:11
